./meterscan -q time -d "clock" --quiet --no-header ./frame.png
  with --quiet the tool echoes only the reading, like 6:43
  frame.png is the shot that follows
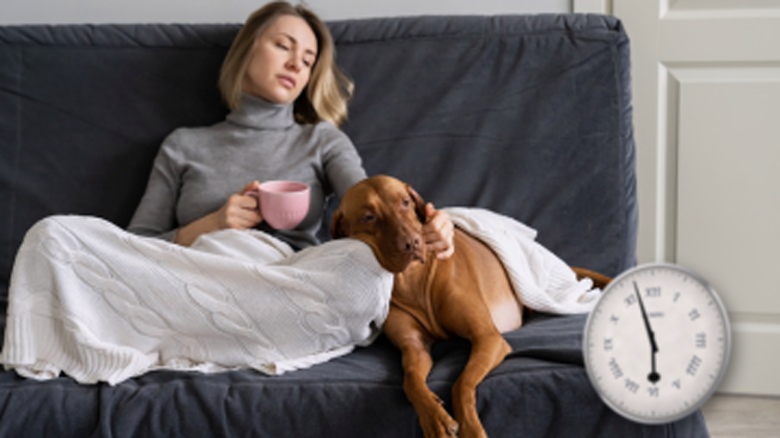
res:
5:57
